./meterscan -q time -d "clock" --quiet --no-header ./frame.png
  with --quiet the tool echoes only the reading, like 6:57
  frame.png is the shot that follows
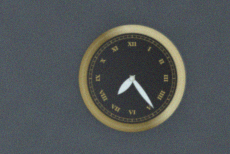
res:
7:24
